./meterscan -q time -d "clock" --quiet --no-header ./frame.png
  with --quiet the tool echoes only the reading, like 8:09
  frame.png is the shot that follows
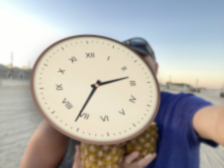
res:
2:36
